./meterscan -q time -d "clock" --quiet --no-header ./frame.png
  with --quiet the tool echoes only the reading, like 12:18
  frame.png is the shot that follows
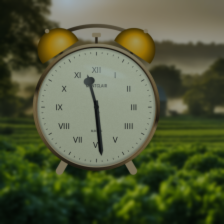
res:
11:29
